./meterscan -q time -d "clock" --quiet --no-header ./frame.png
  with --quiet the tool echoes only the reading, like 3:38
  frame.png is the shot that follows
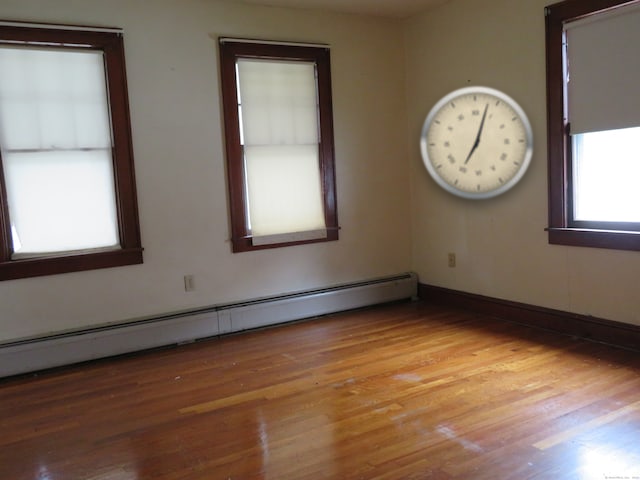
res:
7:03
